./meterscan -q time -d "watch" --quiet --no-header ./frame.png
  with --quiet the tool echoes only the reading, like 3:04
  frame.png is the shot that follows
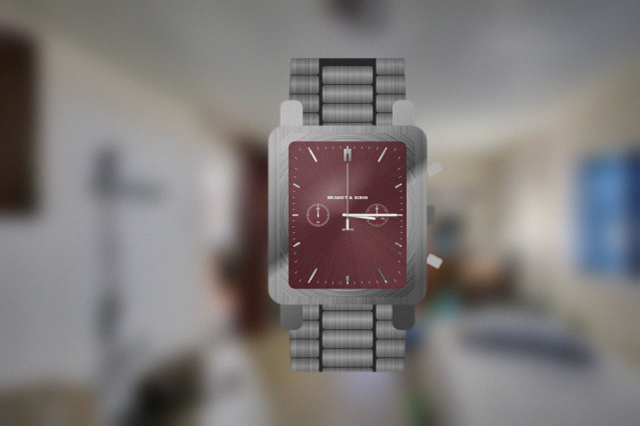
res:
3:15
